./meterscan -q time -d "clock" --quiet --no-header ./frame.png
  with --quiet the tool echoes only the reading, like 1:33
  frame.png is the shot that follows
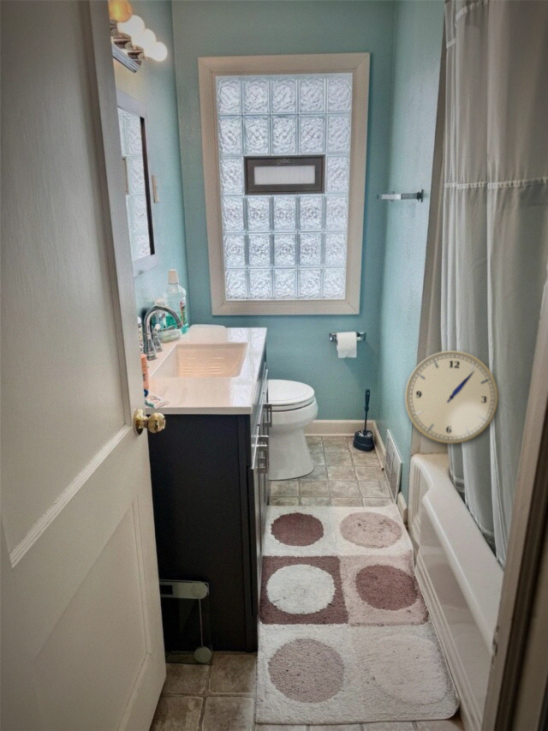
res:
1:06
